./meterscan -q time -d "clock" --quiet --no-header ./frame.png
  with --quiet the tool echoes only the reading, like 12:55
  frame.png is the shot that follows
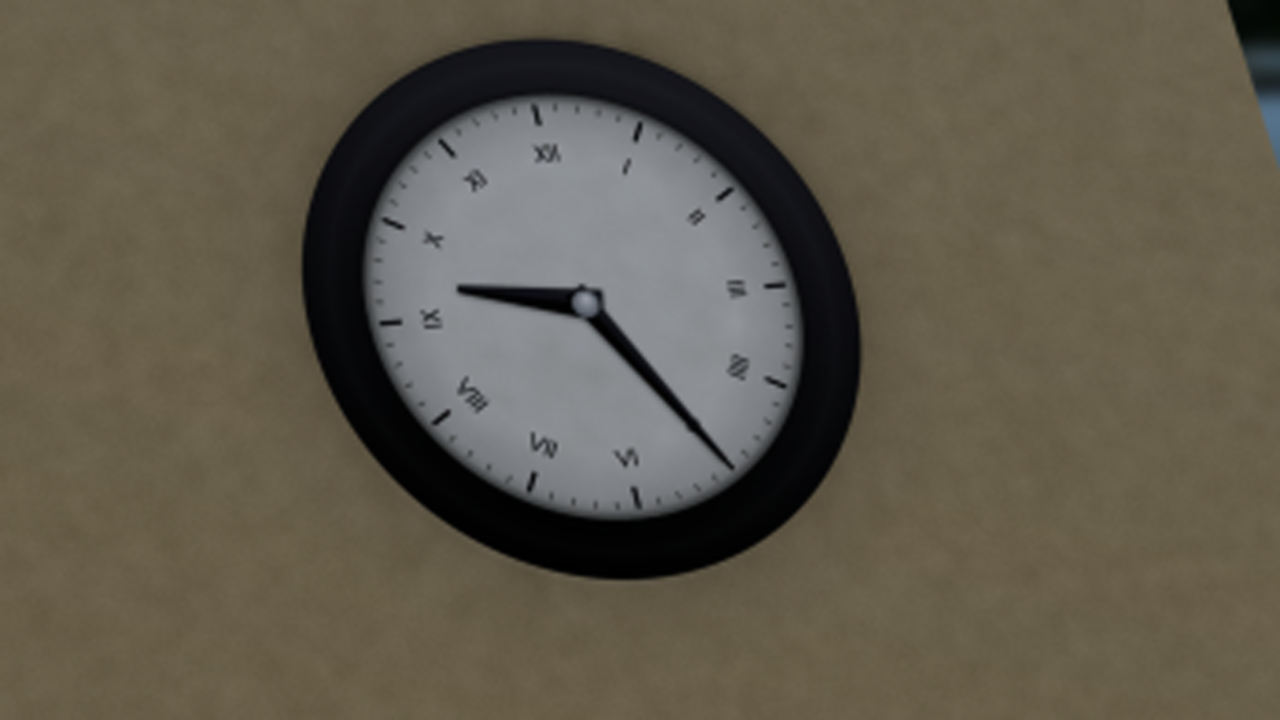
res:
9:25
